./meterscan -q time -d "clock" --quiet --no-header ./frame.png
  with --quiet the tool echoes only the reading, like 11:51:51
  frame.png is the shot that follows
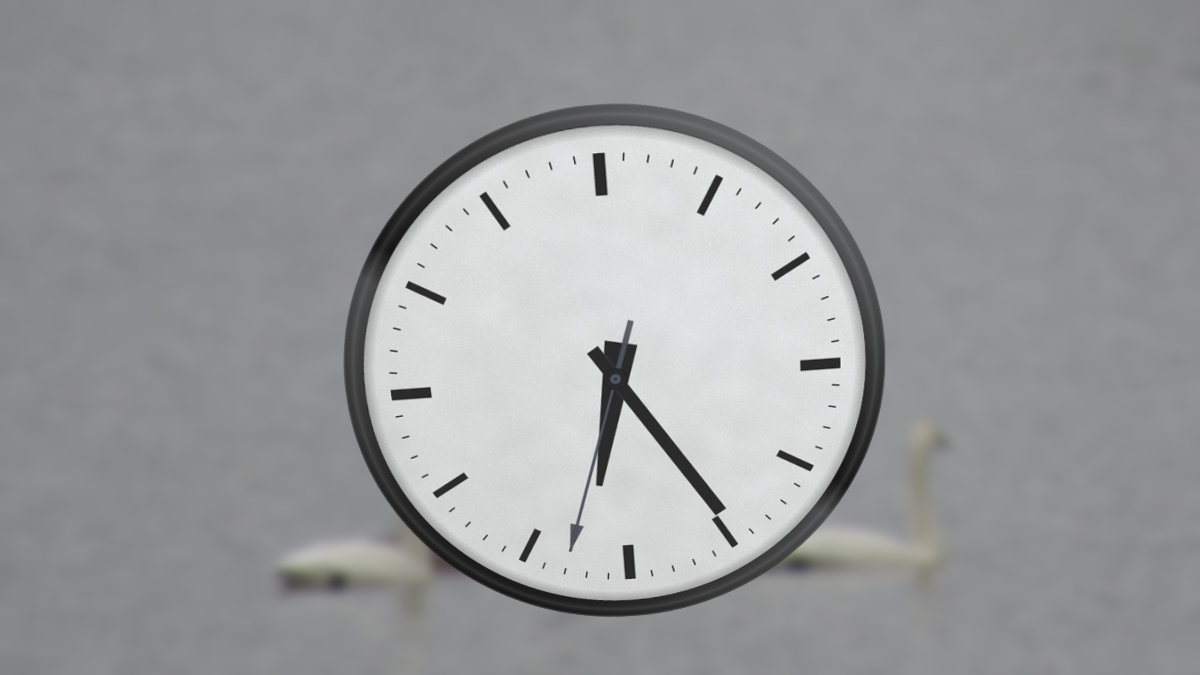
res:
6:24:33
